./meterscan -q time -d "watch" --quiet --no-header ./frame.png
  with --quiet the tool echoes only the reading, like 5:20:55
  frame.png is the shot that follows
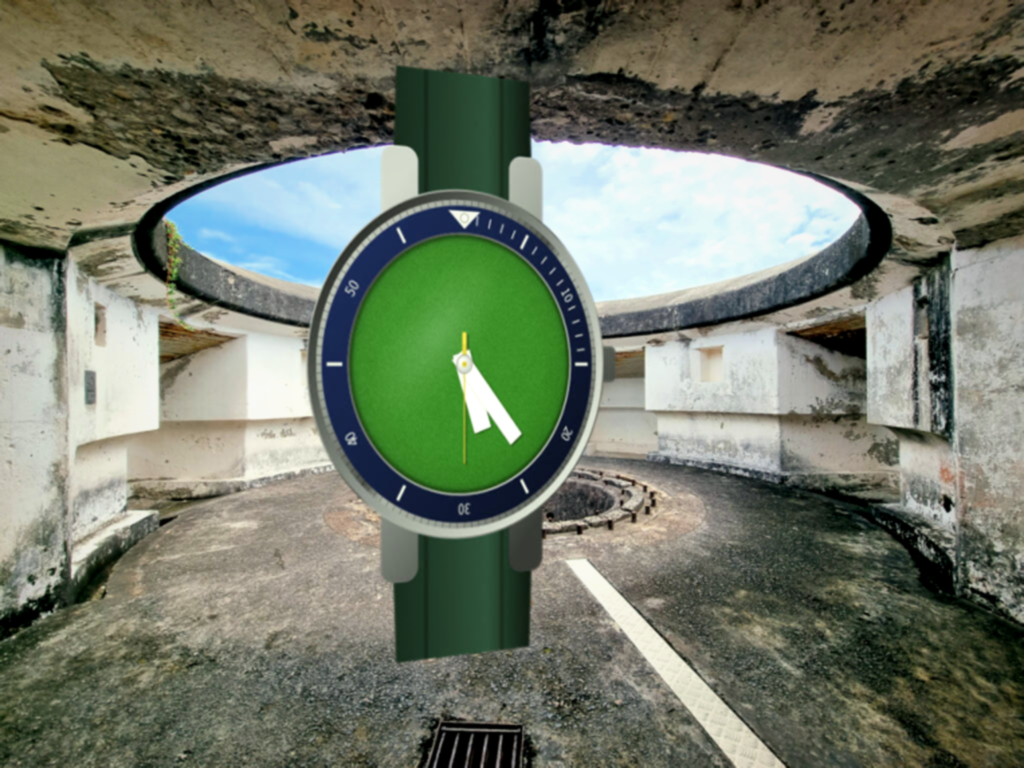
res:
5:23:30
